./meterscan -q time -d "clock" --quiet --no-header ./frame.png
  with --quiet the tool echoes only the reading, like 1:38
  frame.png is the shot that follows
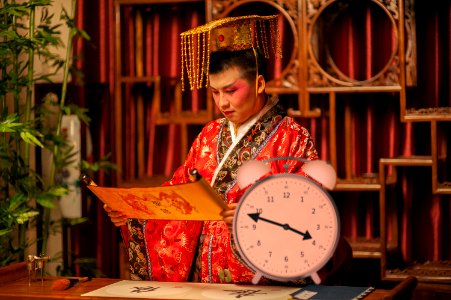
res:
3:48
